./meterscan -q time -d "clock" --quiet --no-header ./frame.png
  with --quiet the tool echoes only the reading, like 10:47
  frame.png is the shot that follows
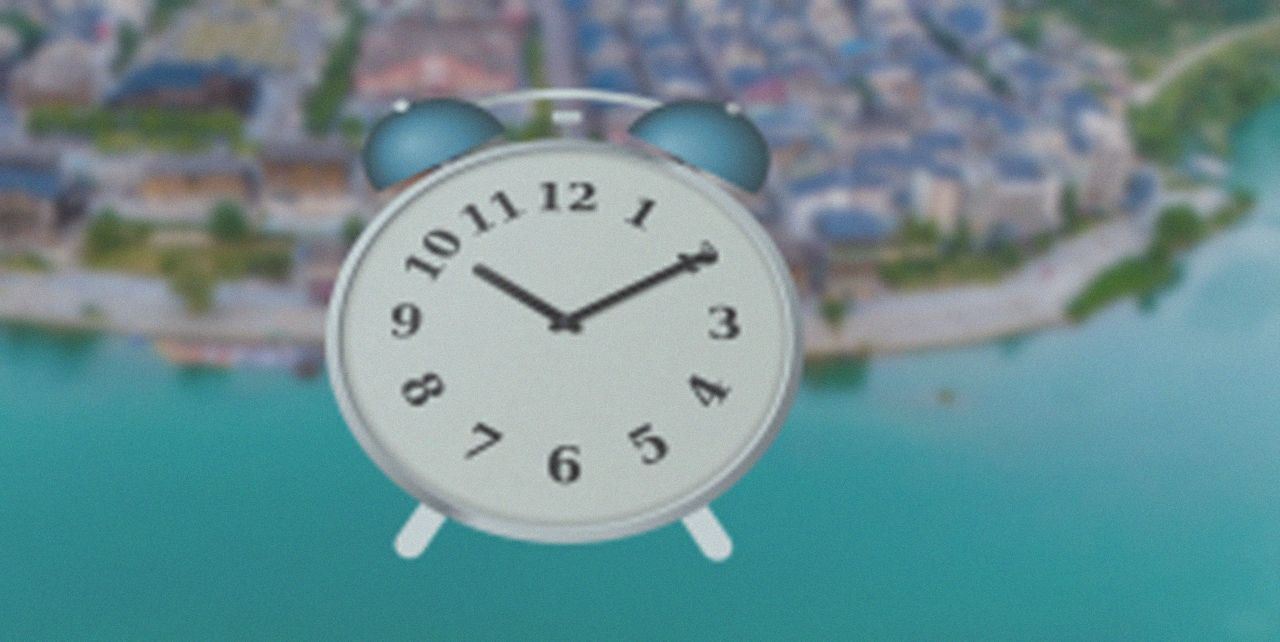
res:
10:10
